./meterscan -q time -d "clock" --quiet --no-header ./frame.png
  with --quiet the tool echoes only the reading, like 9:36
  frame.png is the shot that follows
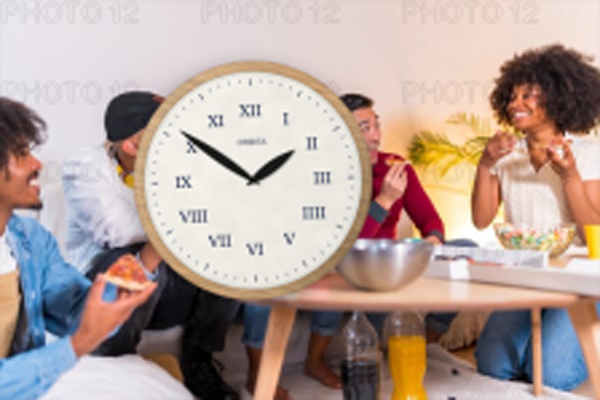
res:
1:51
